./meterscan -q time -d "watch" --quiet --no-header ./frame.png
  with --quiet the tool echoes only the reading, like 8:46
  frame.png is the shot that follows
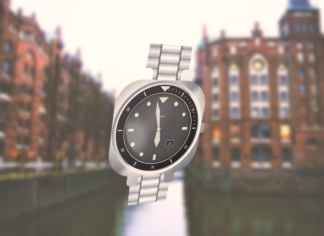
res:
5:58
